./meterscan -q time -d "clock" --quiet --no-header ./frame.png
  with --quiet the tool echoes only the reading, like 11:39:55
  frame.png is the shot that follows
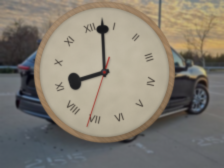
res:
9:02:36
